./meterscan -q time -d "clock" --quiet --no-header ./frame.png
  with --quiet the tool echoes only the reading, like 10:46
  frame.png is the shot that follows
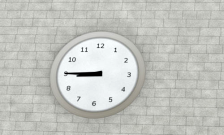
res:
8:45
